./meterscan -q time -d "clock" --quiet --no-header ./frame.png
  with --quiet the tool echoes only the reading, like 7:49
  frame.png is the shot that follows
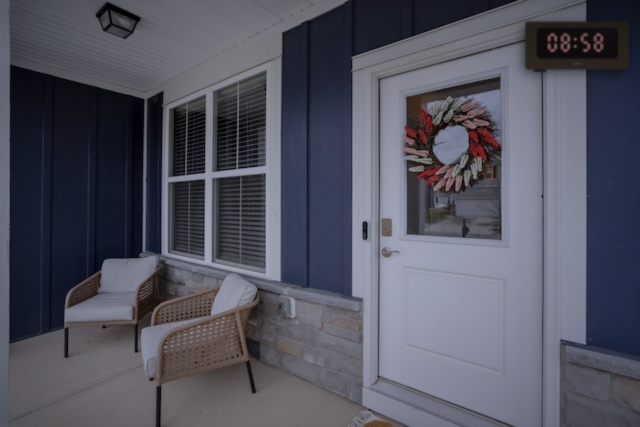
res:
8:58
